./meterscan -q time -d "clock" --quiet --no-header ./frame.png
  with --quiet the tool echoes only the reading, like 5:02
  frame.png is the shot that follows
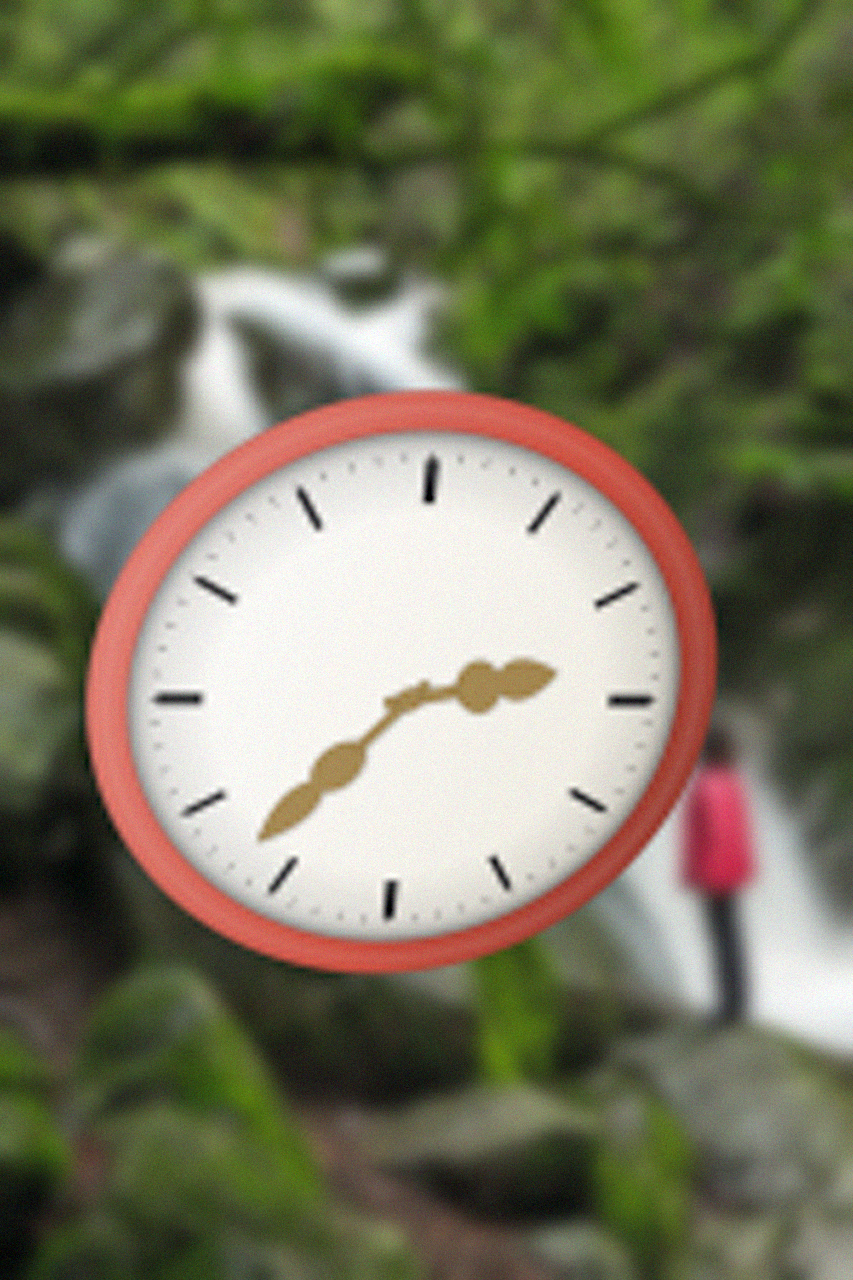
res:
2:37
